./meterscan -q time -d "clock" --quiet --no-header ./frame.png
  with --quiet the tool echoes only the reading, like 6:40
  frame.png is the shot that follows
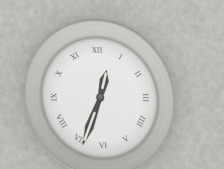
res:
12:34
